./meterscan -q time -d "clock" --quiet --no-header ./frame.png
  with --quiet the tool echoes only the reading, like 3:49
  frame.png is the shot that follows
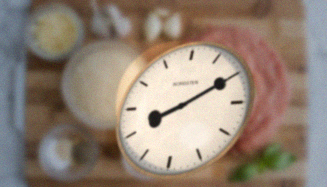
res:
8:10
